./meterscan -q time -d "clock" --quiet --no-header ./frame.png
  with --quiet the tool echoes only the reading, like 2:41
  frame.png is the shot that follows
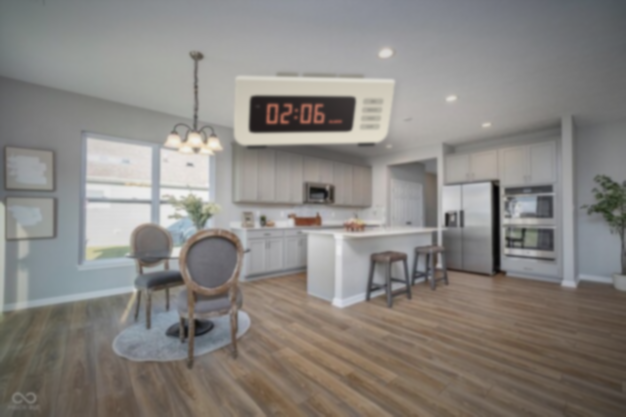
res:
2:06
